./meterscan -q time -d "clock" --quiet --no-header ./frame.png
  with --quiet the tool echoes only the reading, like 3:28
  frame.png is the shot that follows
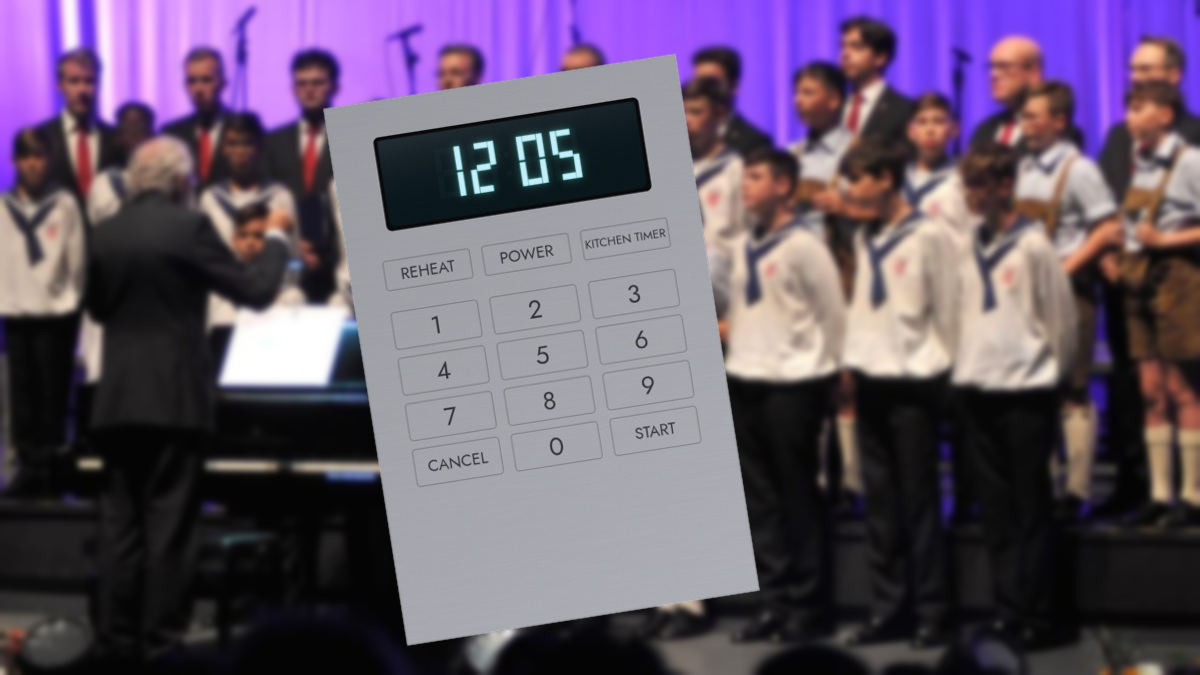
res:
12:05
